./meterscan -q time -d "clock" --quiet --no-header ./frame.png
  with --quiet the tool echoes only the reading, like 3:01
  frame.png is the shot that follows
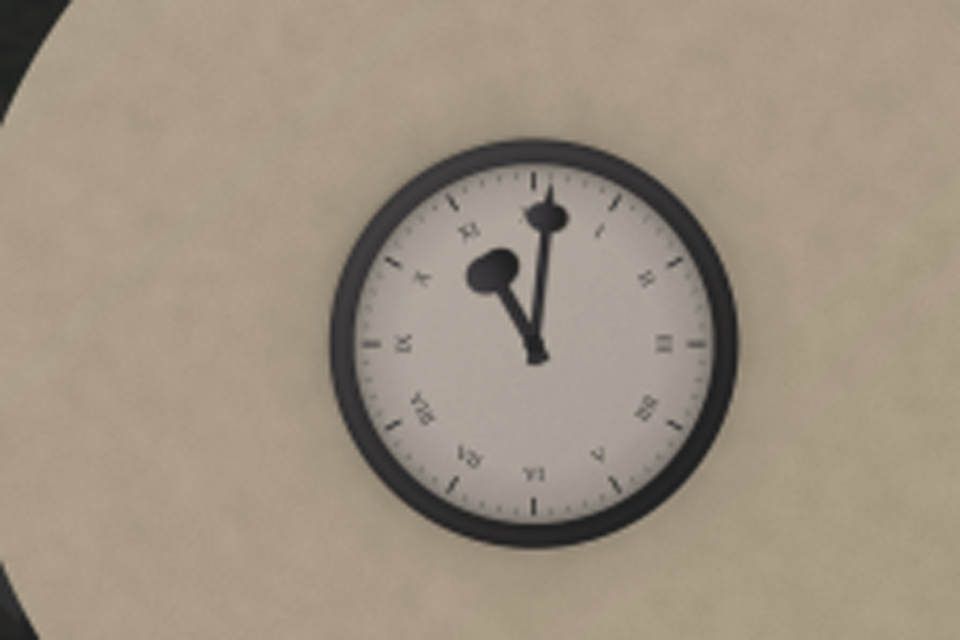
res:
11:01
